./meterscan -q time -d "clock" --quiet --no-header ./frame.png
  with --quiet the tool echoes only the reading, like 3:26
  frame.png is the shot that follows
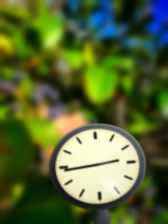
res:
2:44
